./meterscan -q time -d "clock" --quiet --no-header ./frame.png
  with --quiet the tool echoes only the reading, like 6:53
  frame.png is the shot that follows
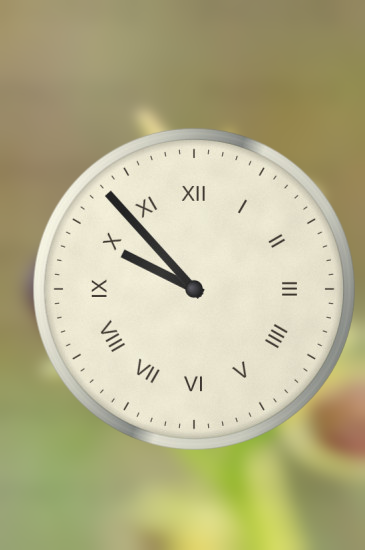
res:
9:53
